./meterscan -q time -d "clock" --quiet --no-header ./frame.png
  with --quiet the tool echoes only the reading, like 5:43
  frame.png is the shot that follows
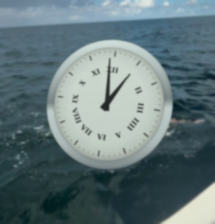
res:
12:59
